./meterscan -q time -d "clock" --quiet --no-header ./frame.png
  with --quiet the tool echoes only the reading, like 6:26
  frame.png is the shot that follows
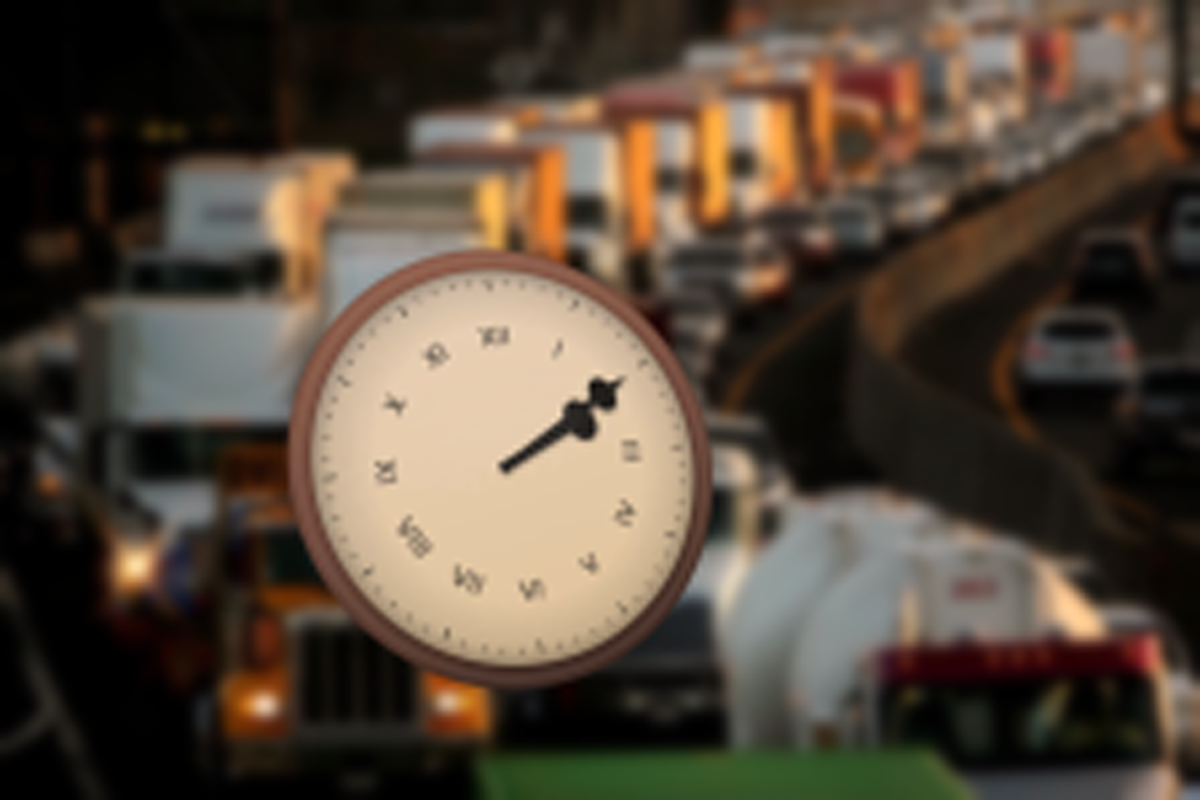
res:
2:10
